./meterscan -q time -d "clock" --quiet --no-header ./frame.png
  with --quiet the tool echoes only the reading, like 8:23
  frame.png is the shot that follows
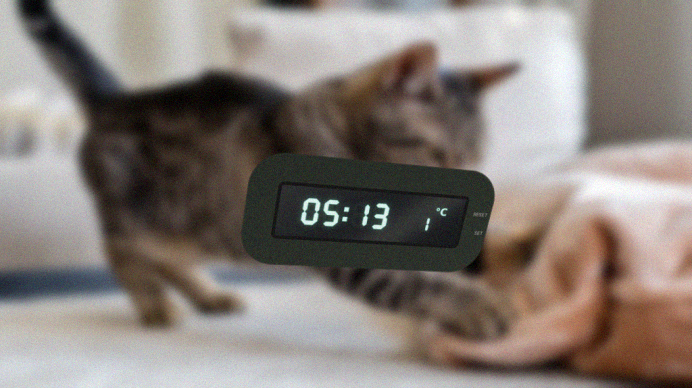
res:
5:13
